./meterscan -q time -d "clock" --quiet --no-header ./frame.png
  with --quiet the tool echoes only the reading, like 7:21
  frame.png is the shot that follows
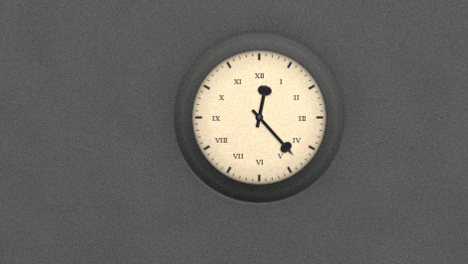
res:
12:23
